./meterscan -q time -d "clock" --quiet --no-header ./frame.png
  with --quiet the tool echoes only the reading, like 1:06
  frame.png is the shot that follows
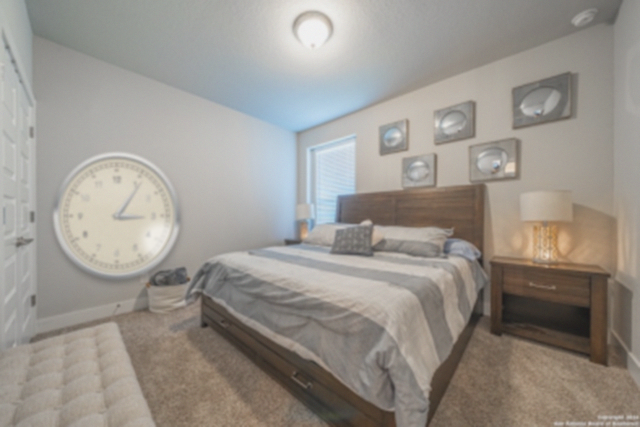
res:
3:06
